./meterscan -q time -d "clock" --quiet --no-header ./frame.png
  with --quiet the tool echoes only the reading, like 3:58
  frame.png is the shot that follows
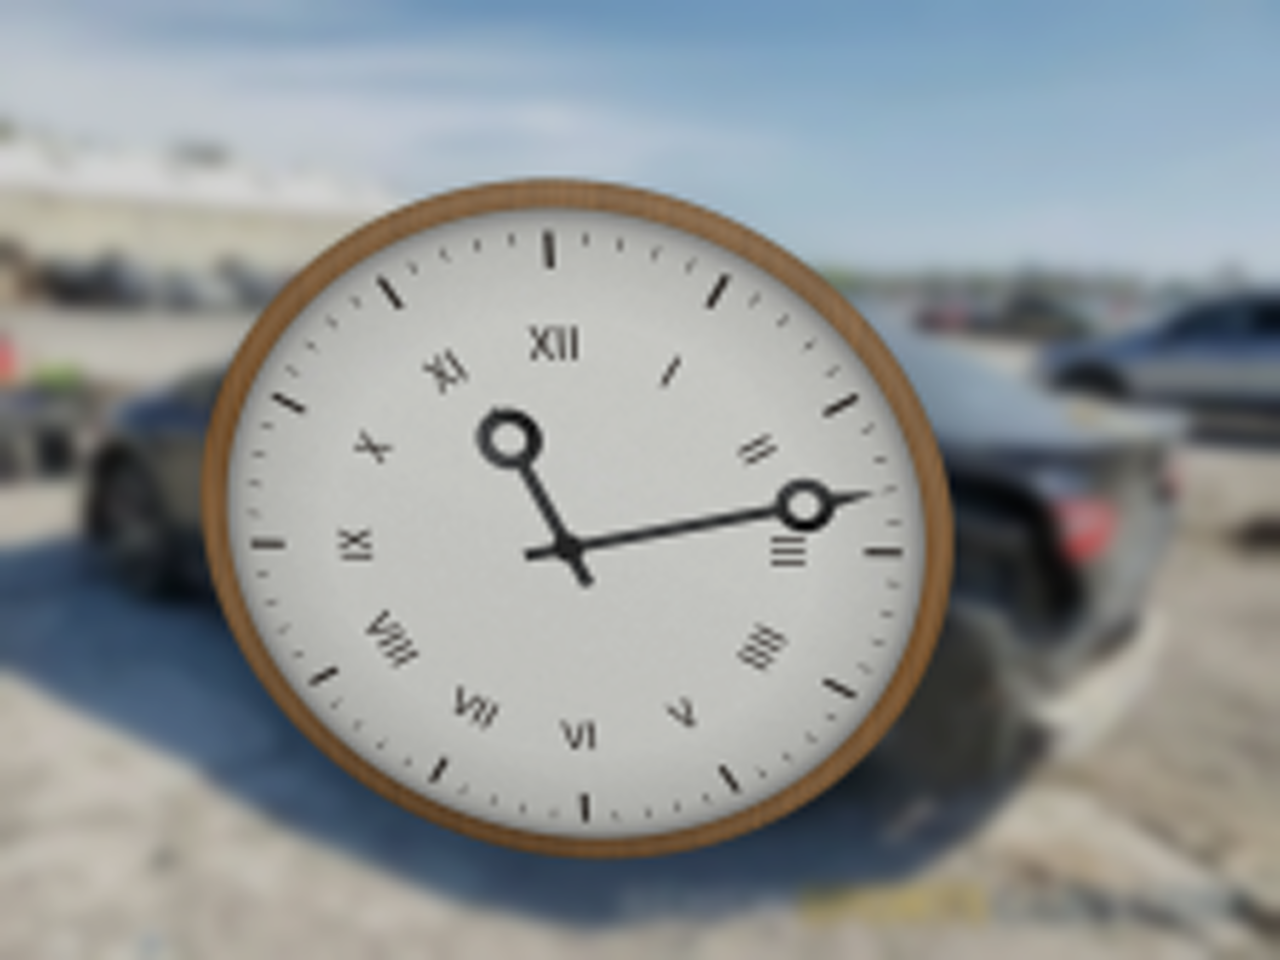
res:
11:13
